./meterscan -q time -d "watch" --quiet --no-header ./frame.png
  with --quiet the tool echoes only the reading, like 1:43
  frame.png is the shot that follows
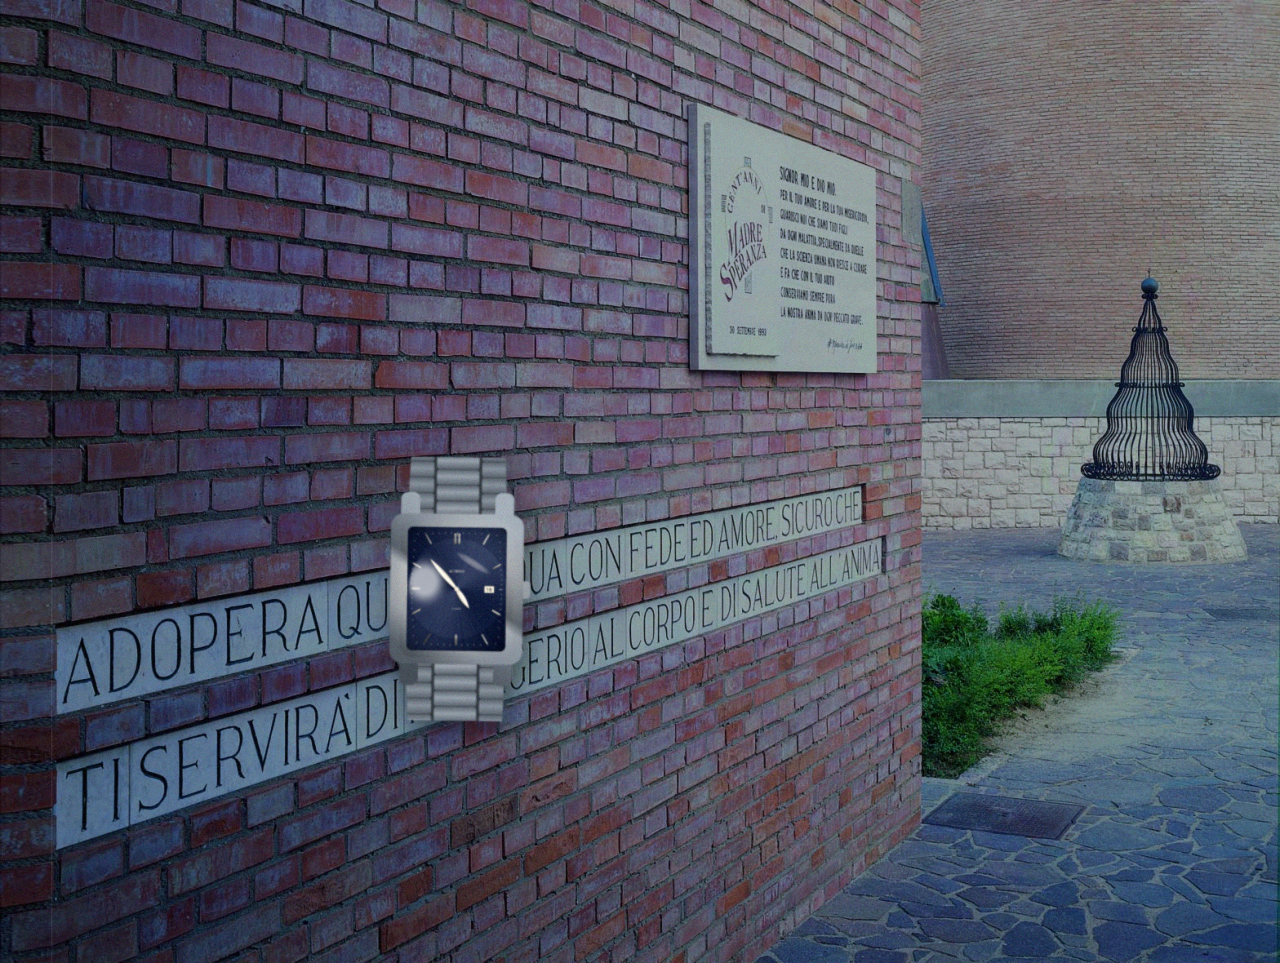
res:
4:53
